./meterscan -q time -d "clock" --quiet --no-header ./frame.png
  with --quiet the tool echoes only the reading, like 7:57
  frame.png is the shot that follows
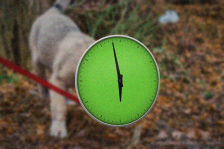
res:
5:58
